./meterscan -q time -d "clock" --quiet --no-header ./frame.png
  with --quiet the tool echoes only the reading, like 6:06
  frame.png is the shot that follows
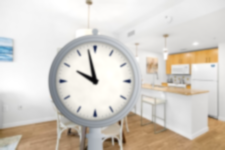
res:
9:58
